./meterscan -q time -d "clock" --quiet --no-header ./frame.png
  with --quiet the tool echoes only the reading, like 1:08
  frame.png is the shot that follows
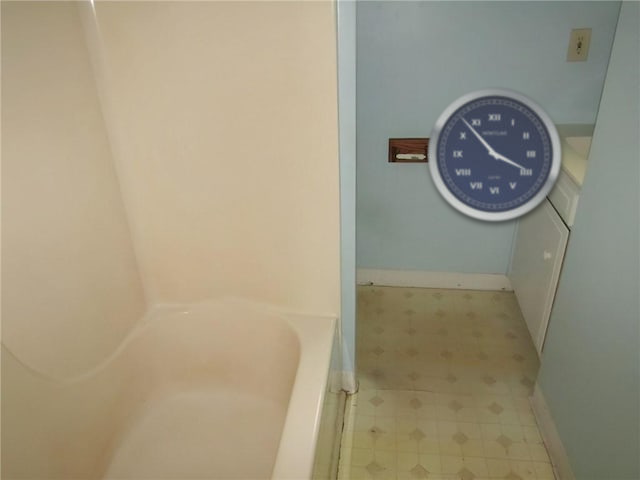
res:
3:53
